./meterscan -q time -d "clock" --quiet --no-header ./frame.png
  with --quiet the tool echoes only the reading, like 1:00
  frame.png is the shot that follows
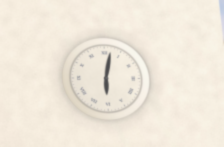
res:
6:02
